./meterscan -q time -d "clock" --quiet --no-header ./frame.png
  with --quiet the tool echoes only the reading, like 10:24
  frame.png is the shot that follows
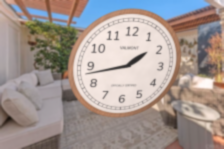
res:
1:43
